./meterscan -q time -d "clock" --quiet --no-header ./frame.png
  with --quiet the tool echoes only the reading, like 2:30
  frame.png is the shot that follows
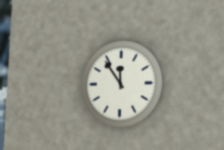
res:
11:54
